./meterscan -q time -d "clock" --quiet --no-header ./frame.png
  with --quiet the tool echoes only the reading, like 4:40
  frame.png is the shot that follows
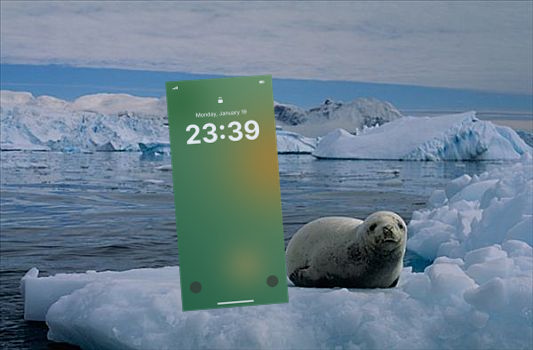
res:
23:39
